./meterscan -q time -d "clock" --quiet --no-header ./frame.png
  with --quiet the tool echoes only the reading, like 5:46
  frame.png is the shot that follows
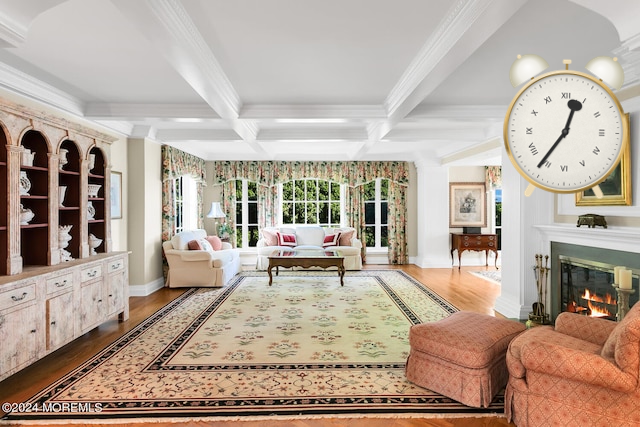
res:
12:36
